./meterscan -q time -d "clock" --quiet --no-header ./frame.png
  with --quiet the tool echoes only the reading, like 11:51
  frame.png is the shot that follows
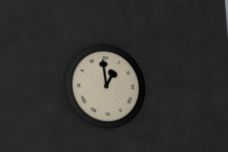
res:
12:59
